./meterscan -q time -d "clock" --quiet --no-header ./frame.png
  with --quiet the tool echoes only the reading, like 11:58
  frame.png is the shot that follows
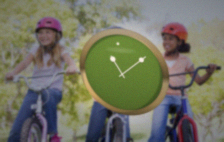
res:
11:09
